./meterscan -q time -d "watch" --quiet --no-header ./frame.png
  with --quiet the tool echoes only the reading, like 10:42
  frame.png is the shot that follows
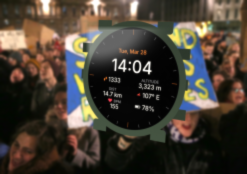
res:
14:04
